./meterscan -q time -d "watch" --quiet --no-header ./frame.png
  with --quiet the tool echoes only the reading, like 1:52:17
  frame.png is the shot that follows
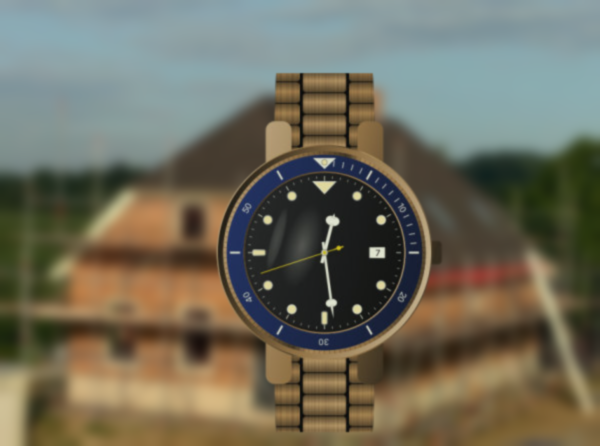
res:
12:28:42
